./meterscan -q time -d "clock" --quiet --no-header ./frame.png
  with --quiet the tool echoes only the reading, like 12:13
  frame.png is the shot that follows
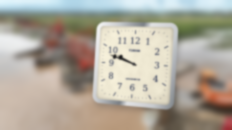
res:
9:48
